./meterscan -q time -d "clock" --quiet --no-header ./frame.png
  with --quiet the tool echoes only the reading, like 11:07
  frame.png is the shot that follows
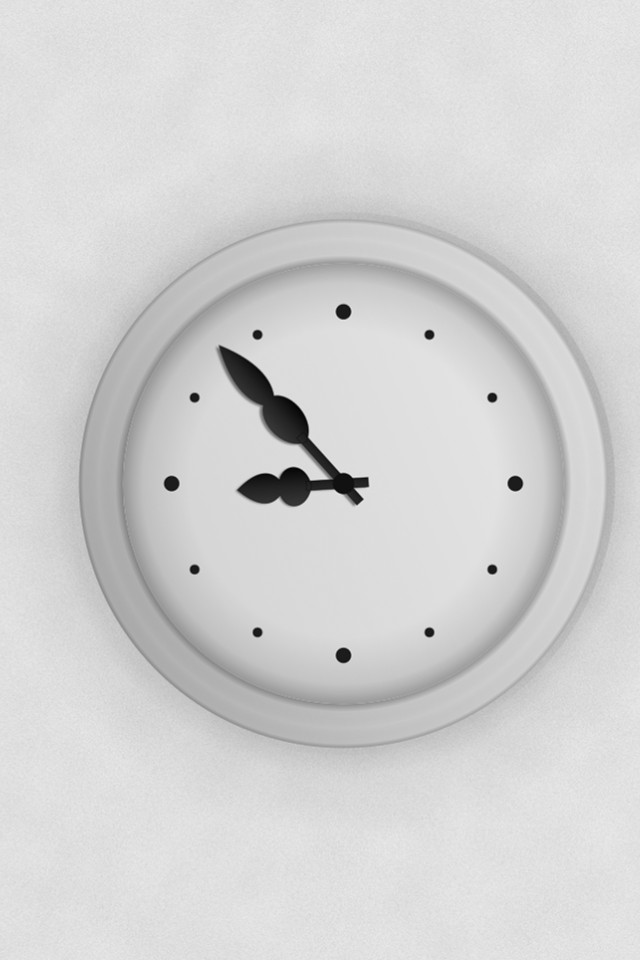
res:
8:53
